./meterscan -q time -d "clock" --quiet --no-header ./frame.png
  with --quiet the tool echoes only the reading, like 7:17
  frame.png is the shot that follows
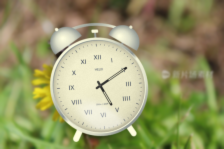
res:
5:10
